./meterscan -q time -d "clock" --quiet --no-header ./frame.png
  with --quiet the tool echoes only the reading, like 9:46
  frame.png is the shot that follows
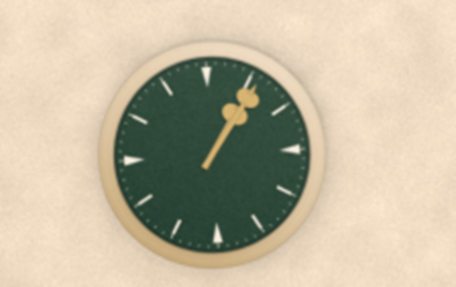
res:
1:06
